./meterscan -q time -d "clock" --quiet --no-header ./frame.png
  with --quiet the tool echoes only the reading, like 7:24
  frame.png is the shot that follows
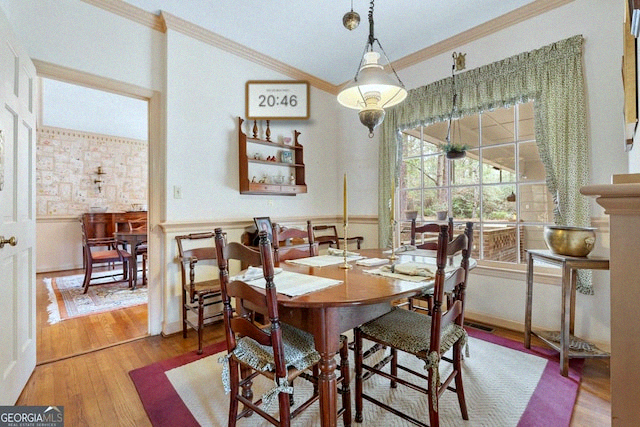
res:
20:46
